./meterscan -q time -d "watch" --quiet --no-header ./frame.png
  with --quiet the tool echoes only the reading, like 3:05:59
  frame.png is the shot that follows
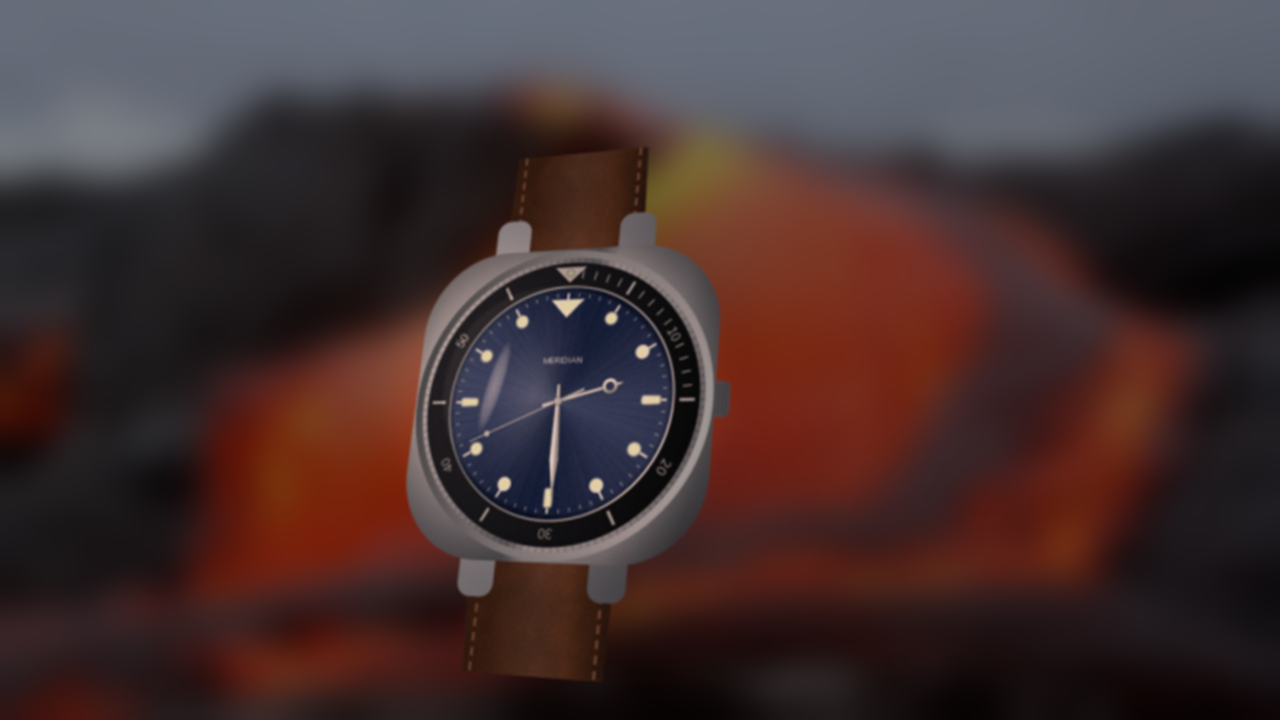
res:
2:29:41
